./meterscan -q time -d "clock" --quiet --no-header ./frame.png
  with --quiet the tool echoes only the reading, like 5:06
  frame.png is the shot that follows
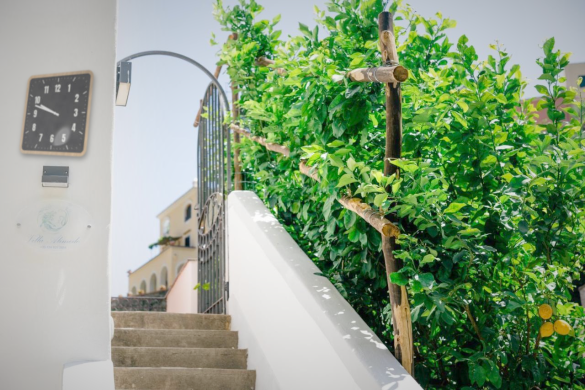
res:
9:48
